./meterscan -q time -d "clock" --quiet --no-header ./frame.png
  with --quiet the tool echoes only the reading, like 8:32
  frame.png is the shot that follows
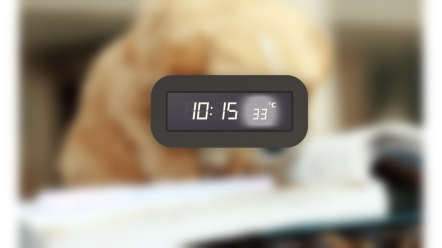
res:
10:15
